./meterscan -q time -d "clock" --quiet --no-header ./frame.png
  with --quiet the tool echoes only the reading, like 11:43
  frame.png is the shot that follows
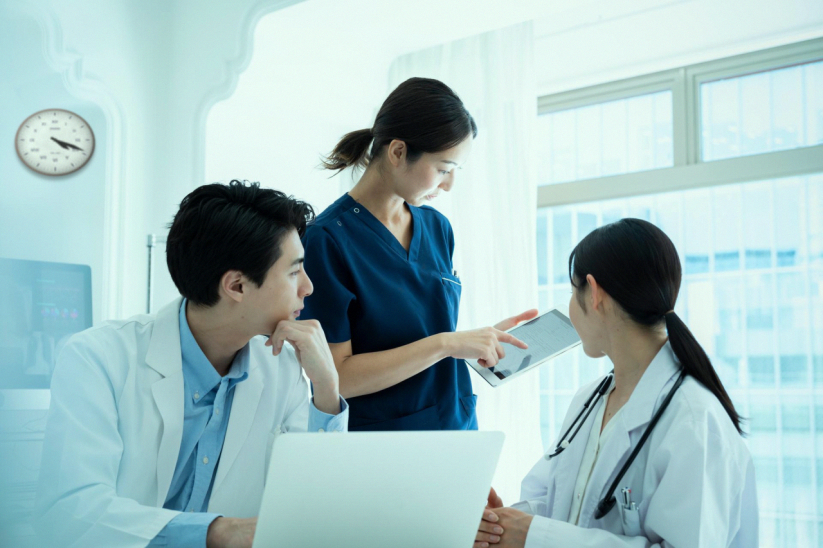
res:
4:19
